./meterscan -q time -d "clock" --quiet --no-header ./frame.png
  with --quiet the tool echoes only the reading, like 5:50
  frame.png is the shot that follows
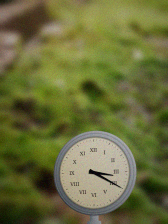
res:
3:20
